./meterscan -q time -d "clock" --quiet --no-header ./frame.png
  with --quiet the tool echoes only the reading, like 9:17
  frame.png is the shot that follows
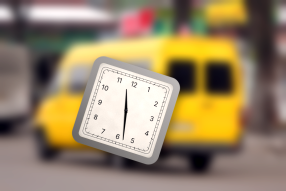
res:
11:28
